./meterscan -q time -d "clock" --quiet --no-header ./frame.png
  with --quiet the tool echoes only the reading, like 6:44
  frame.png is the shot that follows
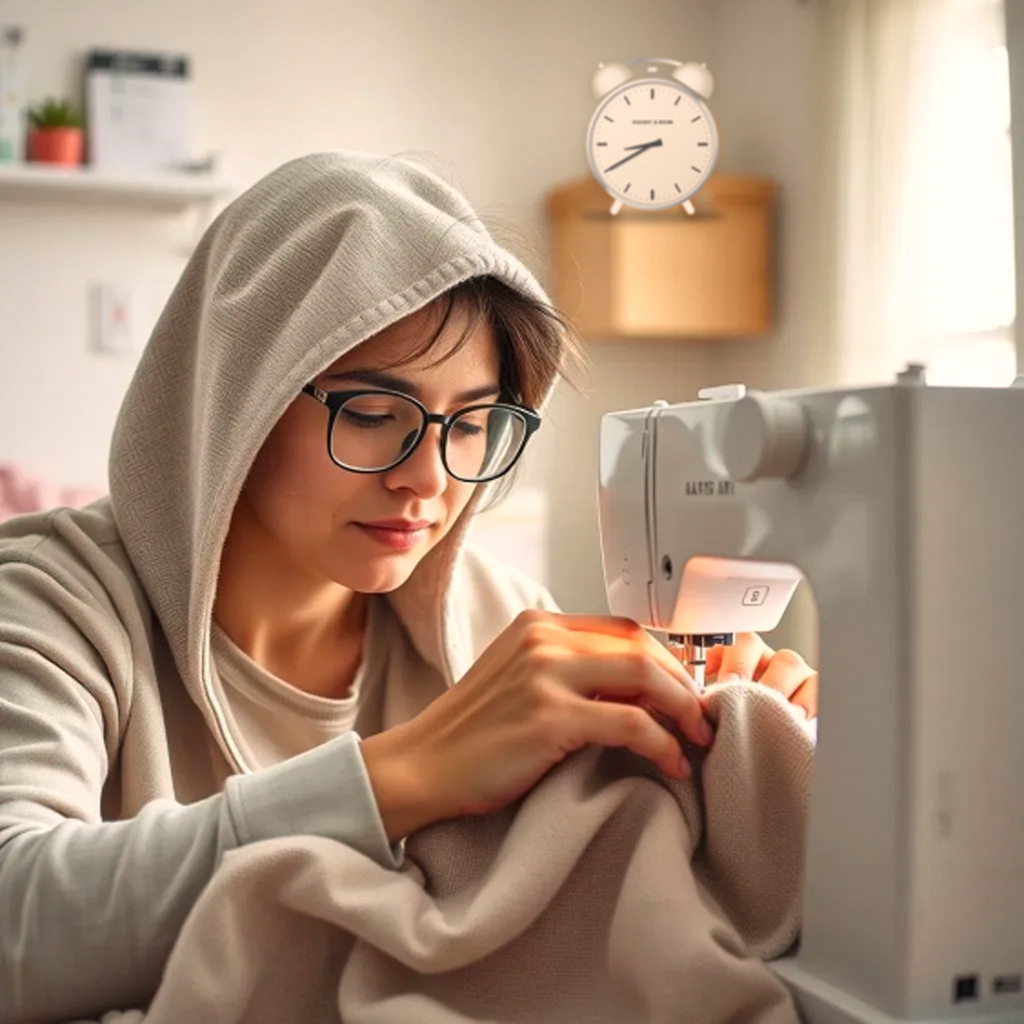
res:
8:40
